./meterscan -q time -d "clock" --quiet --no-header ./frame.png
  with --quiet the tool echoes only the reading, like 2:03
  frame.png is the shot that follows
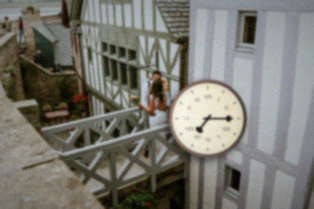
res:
7:15
